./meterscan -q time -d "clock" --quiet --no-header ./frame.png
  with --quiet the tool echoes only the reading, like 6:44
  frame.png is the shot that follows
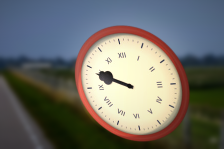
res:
9:49
